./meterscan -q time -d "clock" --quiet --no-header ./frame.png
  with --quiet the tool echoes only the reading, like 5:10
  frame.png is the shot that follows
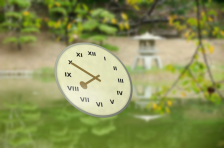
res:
7:50
